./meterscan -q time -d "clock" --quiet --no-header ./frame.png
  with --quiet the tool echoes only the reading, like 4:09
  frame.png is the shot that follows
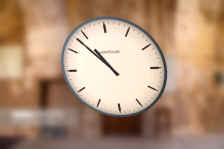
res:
10:53
